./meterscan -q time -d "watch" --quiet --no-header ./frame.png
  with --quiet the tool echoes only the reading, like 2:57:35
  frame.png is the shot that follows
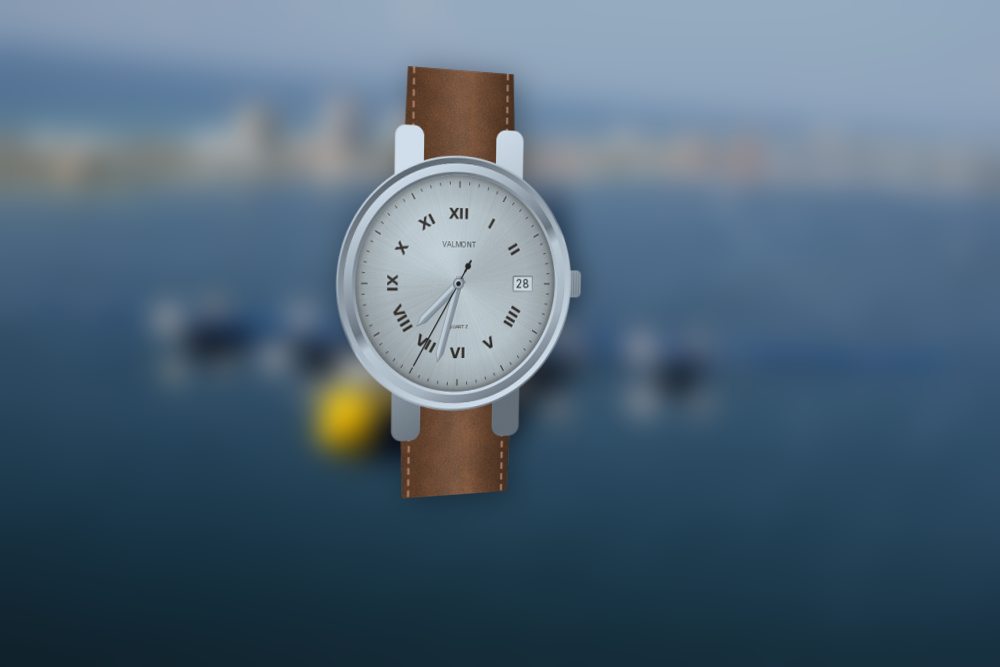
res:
7:32:35
